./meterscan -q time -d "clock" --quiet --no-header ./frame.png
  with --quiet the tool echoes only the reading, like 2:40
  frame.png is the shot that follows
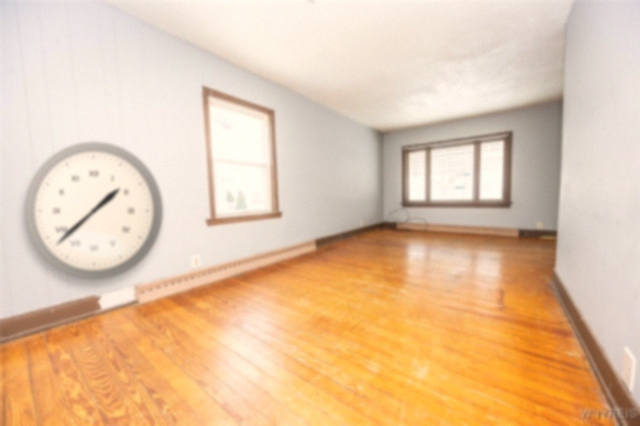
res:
1:38
